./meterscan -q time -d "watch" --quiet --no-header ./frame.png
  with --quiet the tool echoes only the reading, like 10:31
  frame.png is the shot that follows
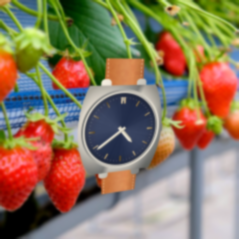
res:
4:39
